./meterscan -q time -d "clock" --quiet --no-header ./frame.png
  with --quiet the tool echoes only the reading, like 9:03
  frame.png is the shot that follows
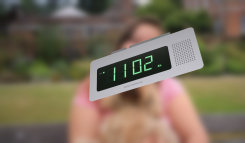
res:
11:02
